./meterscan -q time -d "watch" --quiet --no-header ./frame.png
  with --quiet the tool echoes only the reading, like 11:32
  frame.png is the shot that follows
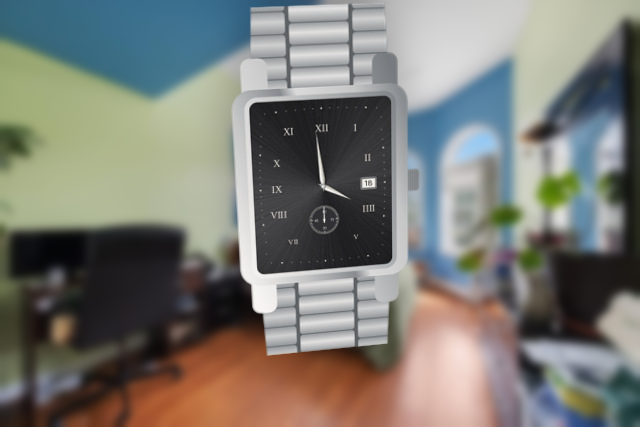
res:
3:59
